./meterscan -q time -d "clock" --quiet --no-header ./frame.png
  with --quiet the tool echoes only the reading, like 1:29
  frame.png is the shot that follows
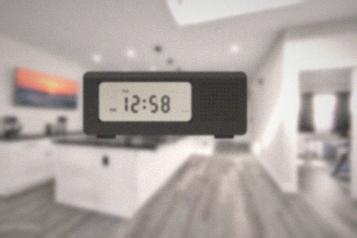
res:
12:58
